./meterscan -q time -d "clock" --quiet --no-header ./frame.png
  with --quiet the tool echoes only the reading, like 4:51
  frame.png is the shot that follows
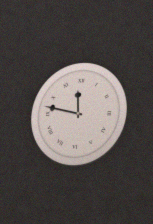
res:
11:47
